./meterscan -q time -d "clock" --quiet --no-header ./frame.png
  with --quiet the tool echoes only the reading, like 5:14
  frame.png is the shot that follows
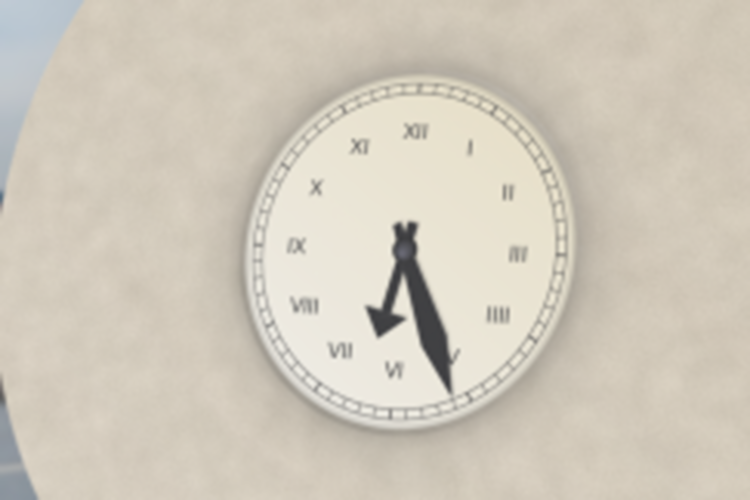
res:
6:26
